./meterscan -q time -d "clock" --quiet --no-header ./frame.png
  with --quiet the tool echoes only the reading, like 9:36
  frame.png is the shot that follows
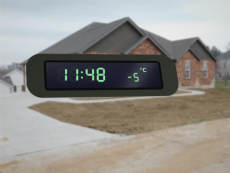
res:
11:48
